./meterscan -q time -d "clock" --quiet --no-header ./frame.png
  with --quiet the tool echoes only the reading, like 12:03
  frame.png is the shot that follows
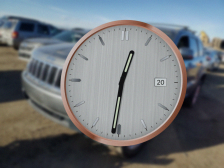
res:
12:31
